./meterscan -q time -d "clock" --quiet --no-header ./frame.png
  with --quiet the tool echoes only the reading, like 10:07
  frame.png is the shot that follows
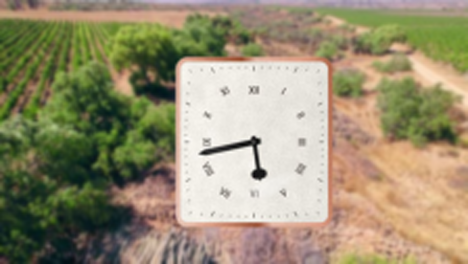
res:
5:43
